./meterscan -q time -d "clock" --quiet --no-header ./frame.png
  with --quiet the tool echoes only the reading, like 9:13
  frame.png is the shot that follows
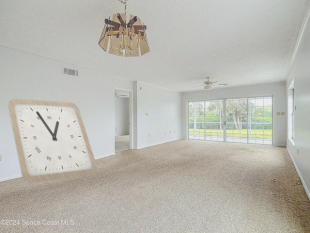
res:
12:56
